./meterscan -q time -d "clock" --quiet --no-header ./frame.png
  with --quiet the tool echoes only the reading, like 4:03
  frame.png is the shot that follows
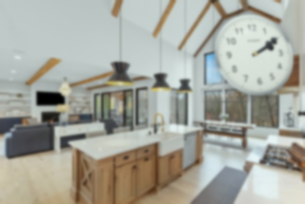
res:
2:10
